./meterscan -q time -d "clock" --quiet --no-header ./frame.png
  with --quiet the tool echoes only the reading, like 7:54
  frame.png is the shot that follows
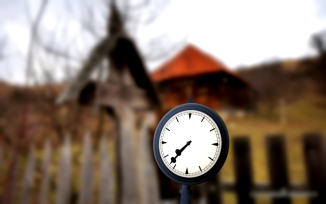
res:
7:37
